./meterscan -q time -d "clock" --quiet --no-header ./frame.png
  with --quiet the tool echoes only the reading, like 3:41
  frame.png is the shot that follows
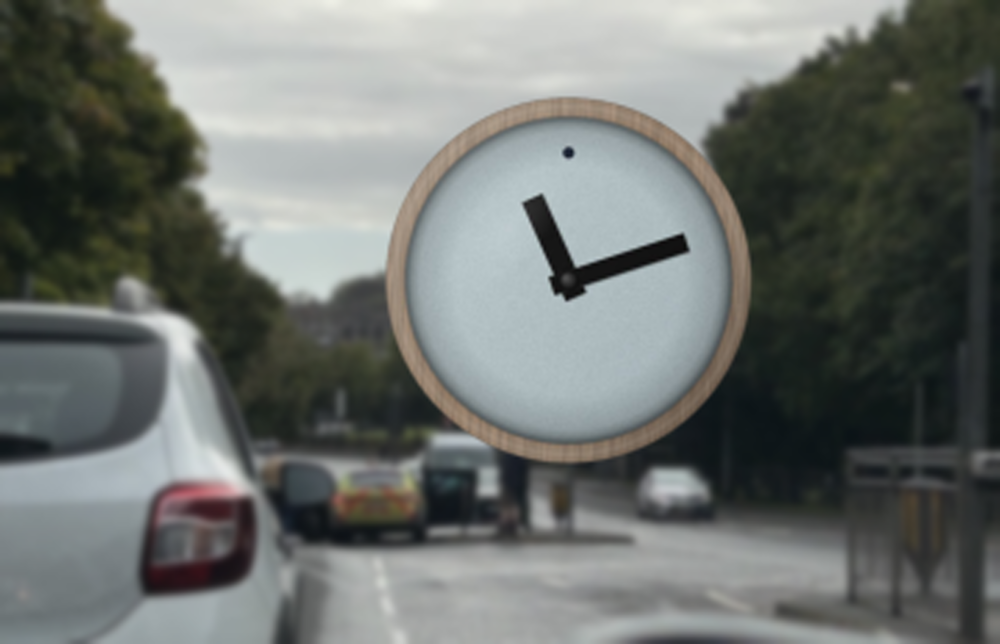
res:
11:12
